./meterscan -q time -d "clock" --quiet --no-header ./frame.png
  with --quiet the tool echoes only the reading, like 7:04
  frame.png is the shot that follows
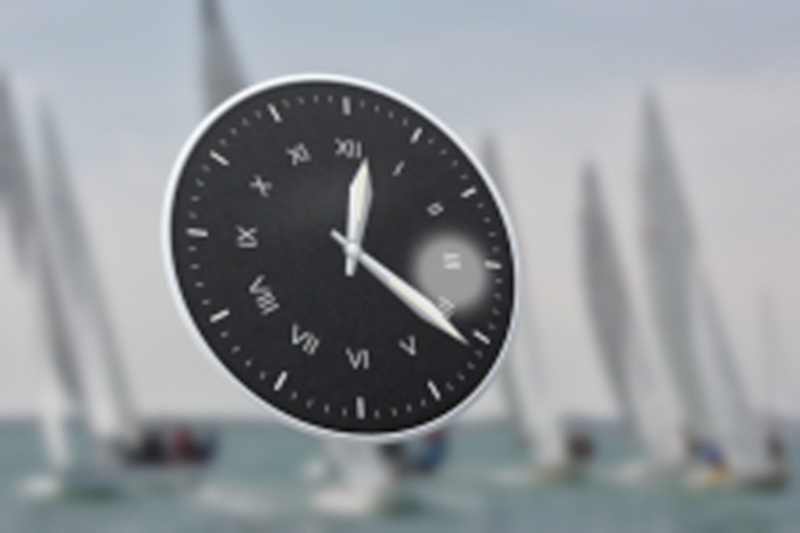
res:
12:21
